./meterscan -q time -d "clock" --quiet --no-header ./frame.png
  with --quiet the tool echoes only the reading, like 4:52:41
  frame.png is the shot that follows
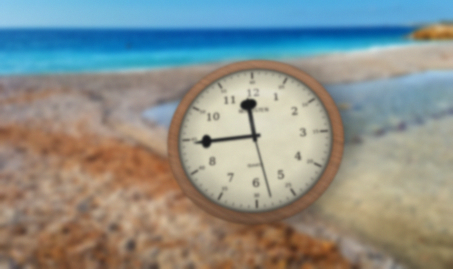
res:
11:44:28
